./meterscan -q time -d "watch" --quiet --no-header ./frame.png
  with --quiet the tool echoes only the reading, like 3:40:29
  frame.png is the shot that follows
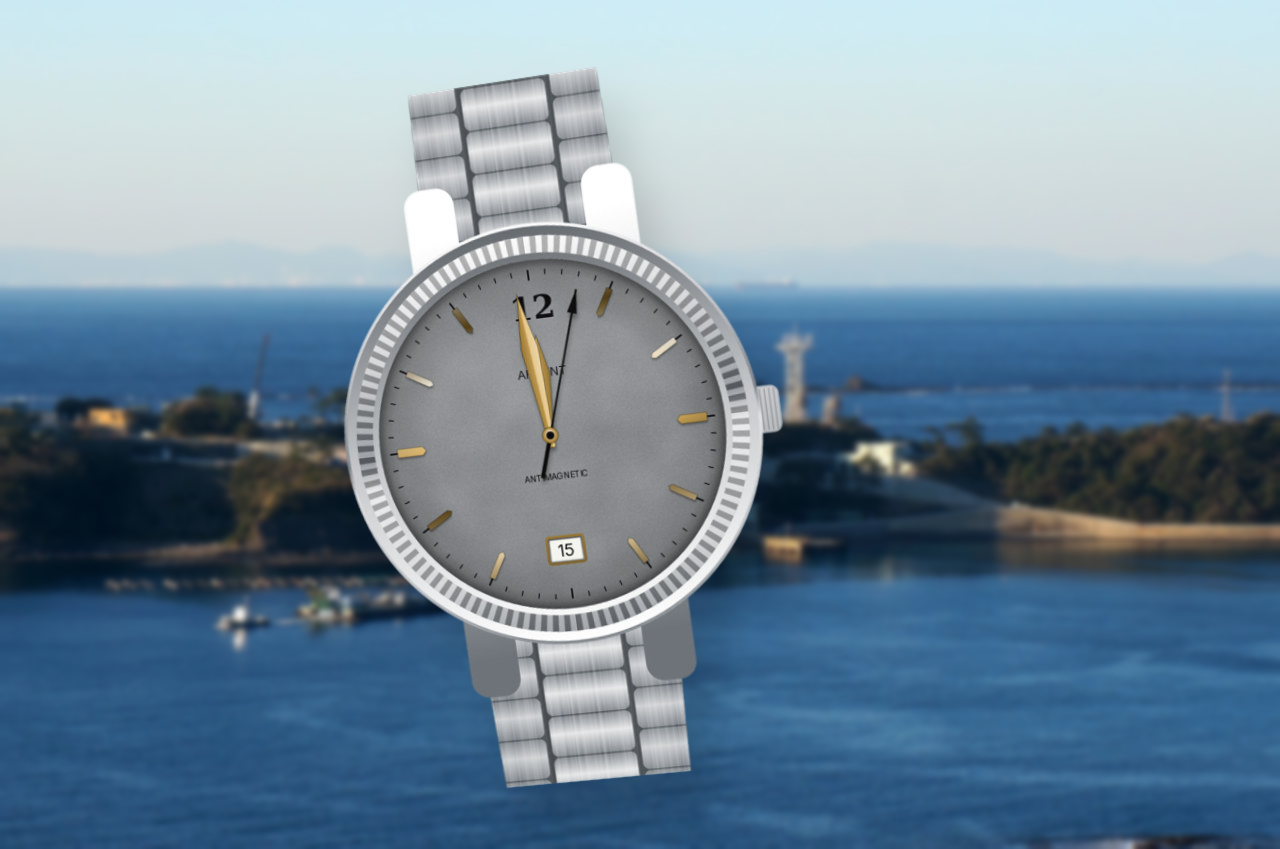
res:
11:59:03
